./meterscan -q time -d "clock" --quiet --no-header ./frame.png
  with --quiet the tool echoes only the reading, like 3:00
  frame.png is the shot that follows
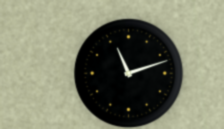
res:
11:12
